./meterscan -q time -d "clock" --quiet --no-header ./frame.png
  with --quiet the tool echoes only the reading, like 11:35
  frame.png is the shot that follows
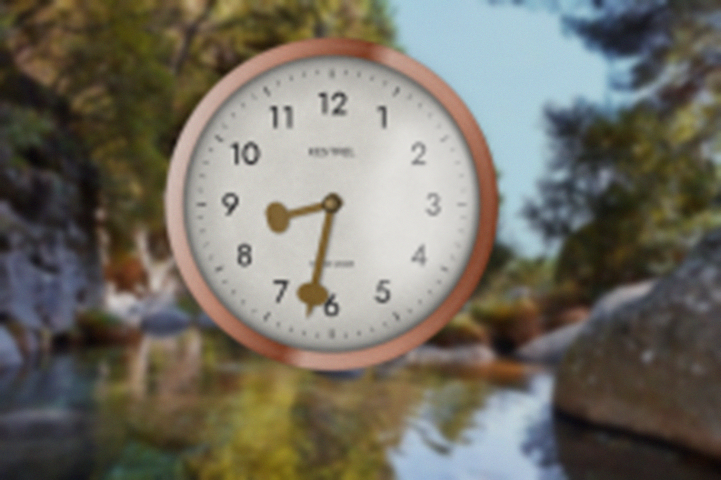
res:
8:32
